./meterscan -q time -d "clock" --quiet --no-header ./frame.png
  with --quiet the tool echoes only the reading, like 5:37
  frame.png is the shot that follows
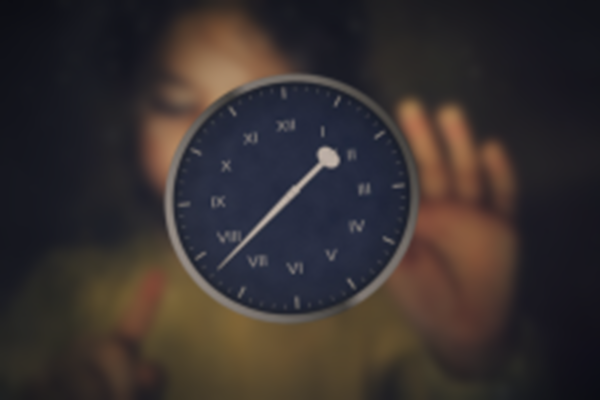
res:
1:38
